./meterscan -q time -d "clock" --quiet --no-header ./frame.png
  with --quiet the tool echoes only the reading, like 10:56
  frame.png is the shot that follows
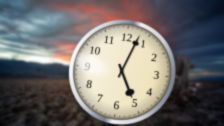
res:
5:03
